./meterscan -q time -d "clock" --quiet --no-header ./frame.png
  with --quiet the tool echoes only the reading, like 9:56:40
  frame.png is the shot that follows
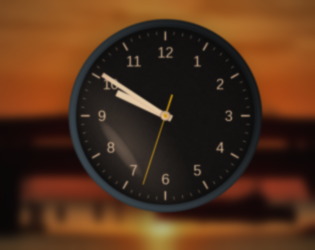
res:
9:50:33
